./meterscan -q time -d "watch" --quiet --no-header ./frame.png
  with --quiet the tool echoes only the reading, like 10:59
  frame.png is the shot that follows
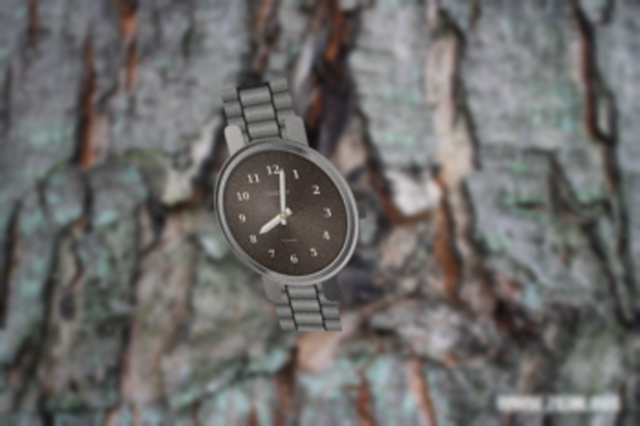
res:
8:02
